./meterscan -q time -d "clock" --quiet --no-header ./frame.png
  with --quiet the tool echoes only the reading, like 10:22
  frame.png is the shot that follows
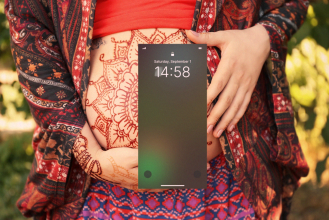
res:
14:58
